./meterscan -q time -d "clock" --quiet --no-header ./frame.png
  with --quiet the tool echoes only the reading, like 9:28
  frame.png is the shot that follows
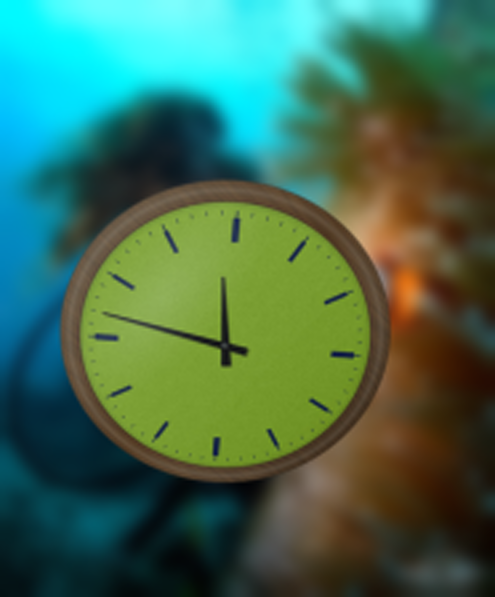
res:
11:47
